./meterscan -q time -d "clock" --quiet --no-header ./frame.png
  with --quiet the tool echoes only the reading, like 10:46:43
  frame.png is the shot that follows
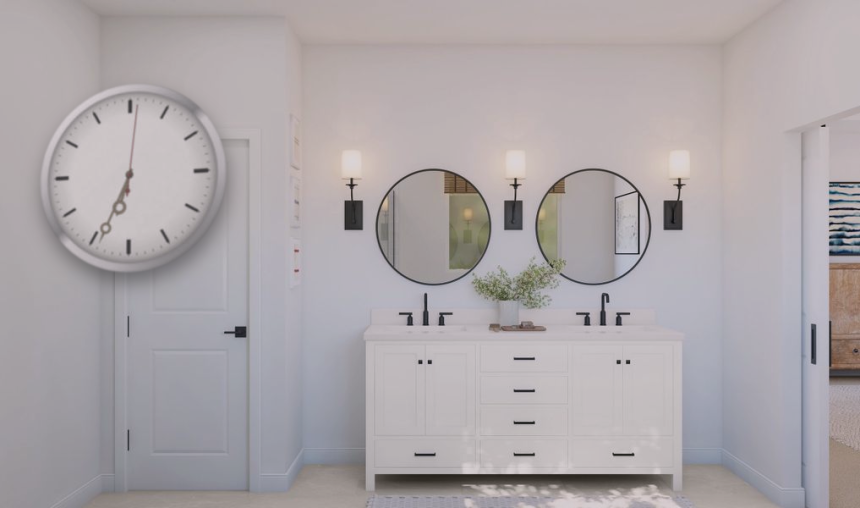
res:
6:34:01
